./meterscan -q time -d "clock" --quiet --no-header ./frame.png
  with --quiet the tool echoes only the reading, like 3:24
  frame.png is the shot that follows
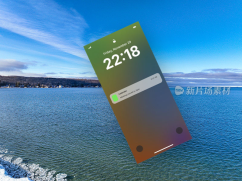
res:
22:18
